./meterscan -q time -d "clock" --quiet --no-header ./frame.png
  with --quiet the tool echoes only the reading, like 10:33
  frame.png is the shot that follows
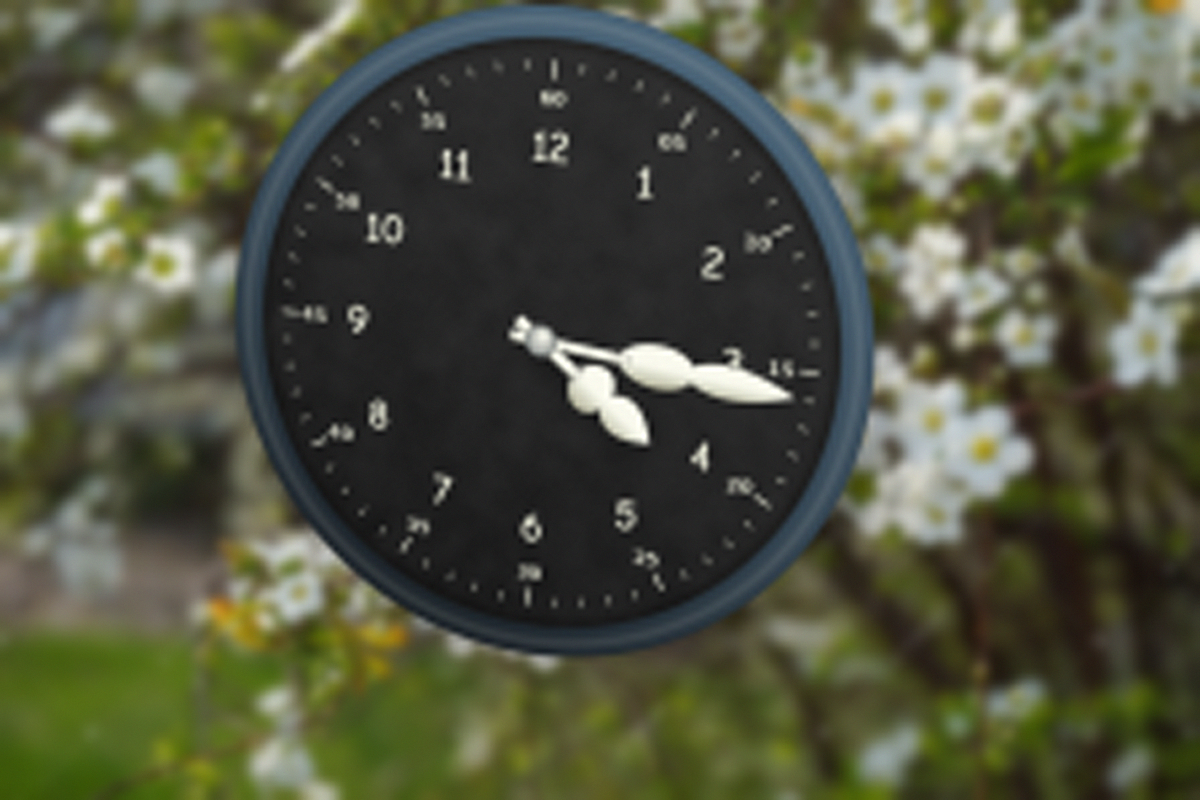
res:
4:16
